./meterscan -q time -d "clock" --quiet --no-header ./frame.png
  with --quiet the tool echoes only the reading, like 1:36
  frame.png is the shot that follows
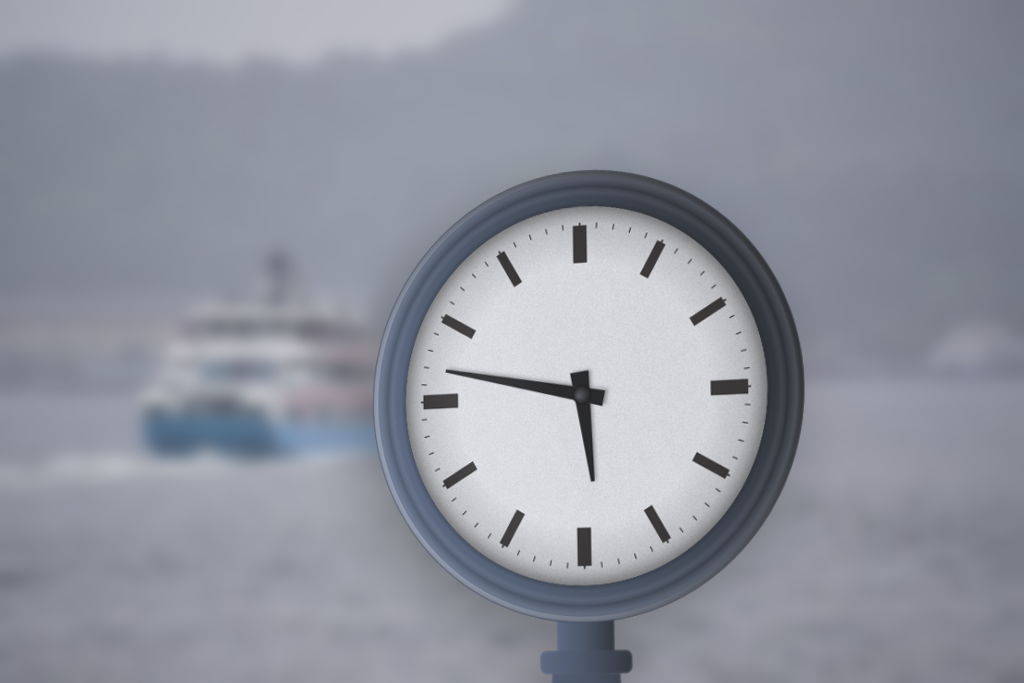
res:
5:47
